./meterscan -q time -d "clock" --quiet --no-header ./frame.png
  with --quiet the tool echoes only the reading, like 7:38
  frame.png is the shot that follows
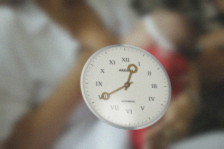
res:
12:40
